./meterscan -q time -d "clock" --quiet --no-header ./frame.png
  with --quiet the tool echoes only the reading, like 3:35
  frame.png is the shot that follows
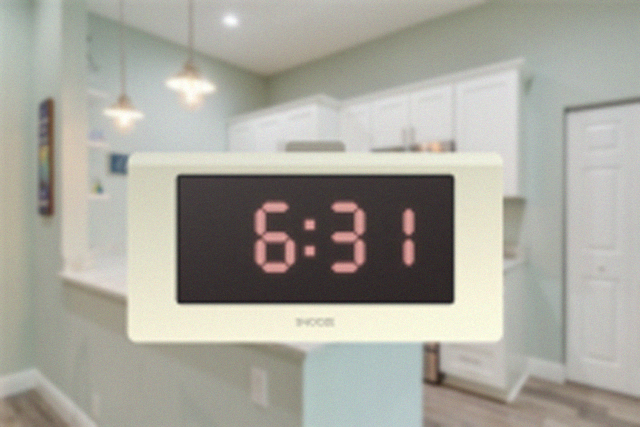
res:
6:31
